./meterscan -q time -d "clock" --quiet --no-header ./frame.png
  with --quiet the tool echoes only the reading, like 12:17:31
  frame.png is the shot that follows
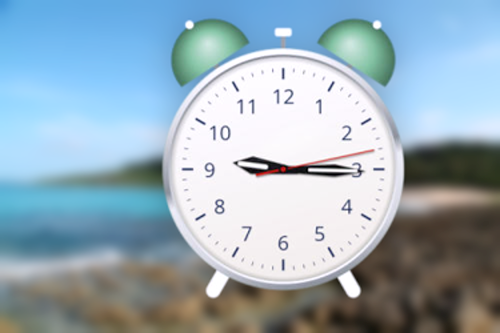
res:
9:15:13
